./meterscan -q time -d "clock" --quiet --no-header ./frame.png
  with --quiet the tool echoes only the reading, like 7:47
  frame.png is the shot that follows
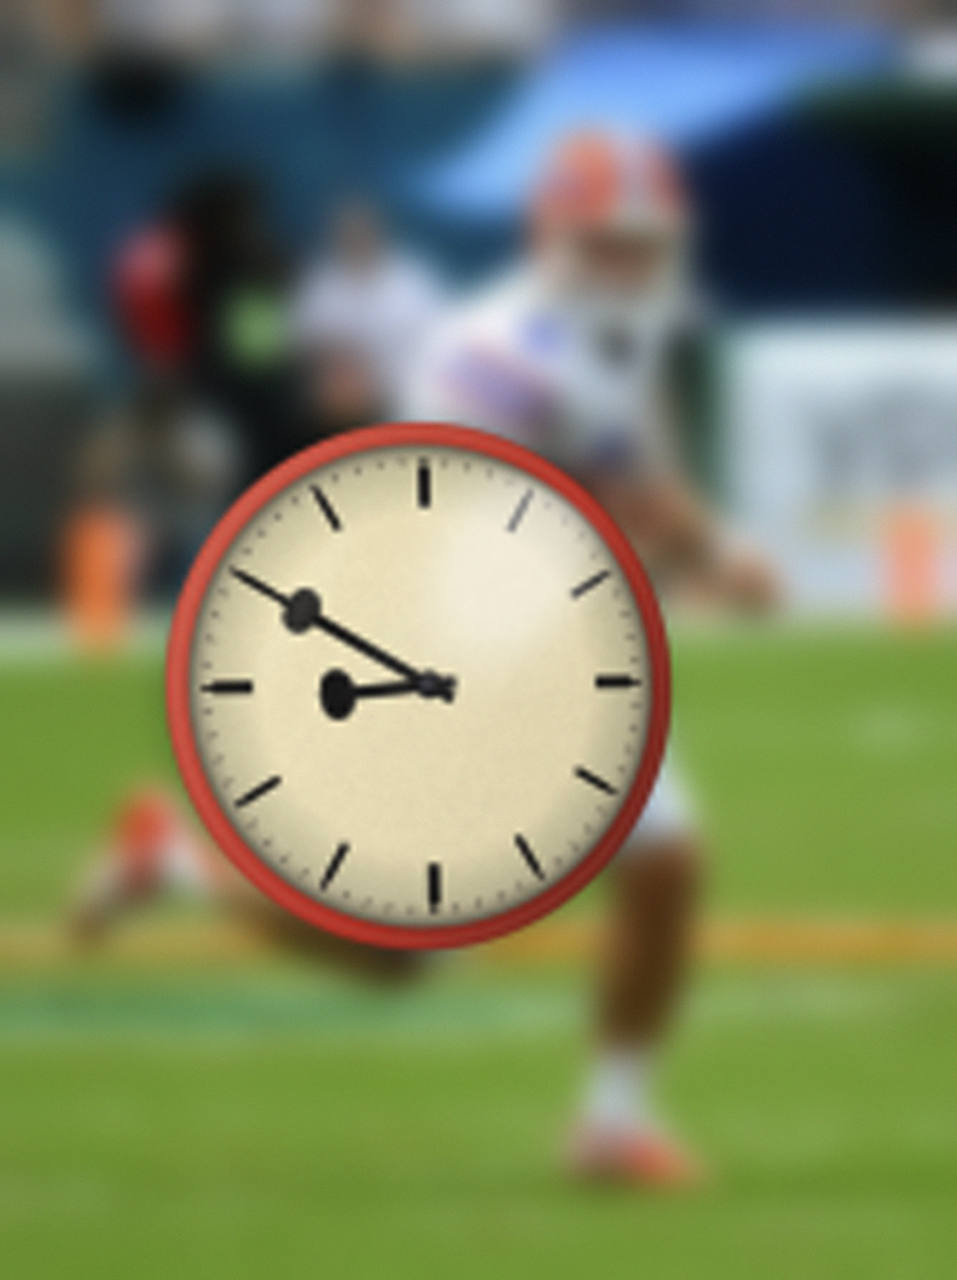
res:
8:50
